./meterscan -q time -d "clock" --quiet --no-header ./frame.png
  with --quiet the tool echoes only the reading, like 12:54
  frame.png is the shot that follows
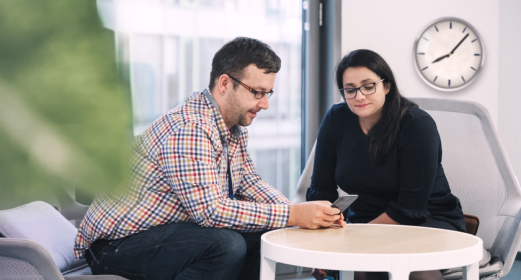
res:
8:07
